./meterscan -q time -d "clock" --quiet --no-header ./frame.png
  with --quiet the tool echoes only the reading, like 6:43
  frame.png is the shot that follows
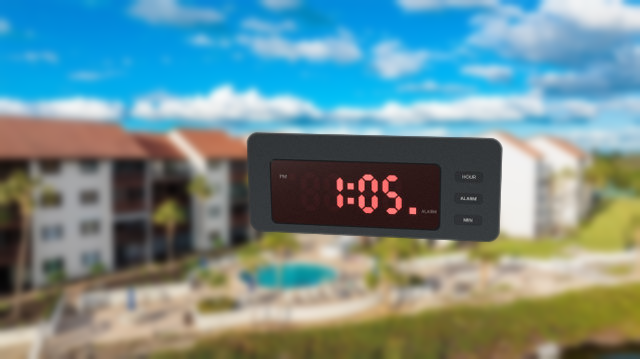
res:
1:05
